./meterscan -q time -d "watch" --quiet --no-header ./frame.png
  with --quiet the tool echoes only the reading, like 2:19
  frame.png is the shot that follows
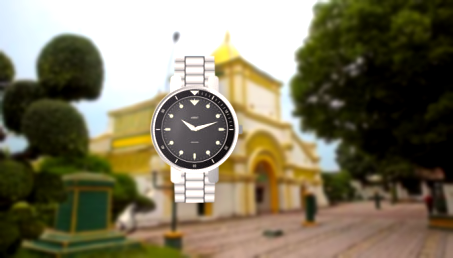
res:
10:12
